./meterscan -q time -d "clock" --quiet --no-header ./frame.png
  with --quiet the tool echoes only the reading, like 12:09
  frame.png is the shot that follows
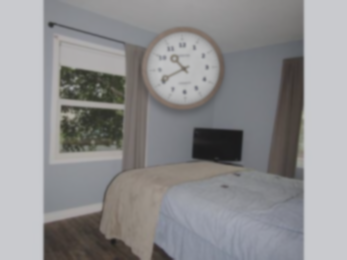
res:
10:41
